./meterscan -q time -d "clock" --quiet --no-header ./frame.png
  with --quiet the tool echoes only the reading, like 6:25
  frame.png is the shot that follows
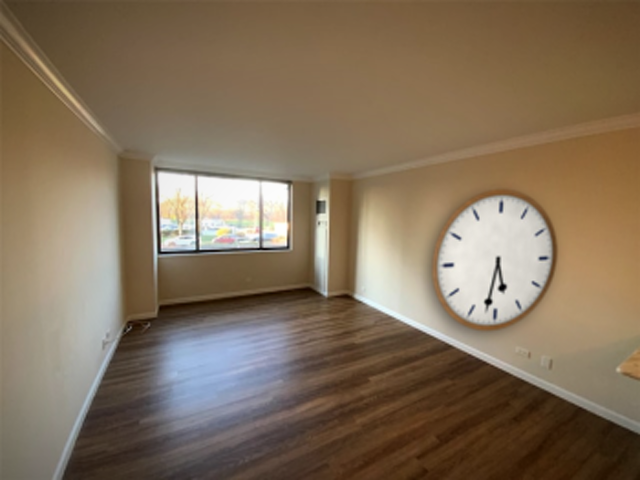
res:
5:32
